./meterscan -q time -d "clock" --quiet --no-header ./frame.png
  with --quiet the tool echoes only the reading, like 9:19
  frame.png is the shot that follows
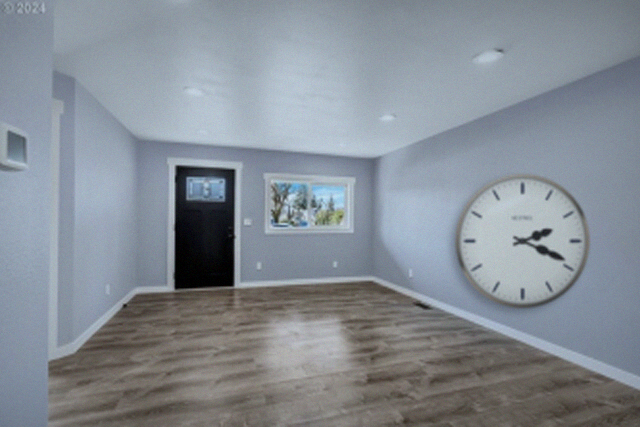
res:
2:19
